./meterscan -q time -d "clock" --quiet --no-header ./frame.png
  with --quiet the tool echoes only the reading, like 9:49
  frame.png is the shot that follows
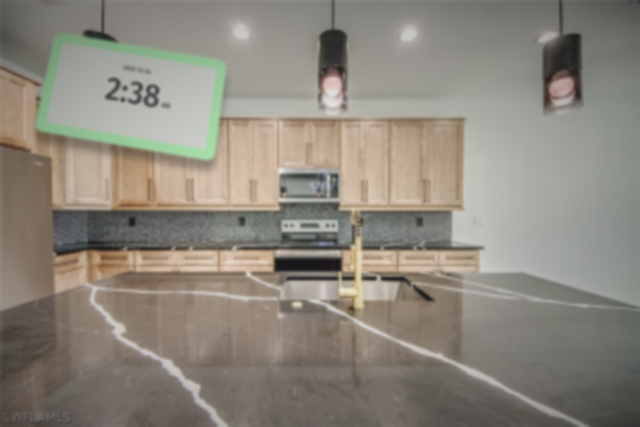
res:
2:38
